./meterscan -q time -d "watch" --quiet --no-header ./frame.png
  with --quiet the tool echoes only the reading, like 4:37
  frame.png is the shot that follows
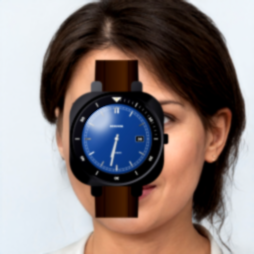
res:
6:32
